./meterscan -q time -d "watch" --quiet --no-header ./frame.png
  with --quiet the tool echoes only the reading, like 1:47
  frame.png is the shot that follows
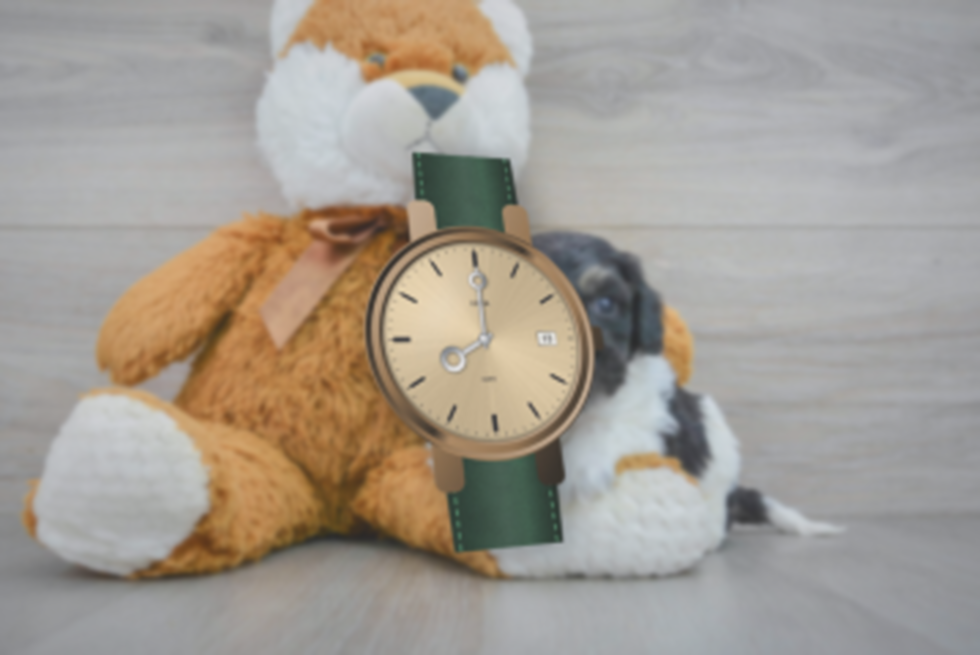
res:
8:00
